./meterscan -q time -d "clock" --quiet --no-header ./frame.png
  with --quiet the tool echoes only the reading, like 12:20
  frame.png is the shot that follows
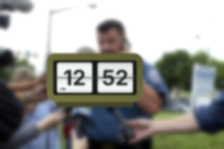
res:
12:52
